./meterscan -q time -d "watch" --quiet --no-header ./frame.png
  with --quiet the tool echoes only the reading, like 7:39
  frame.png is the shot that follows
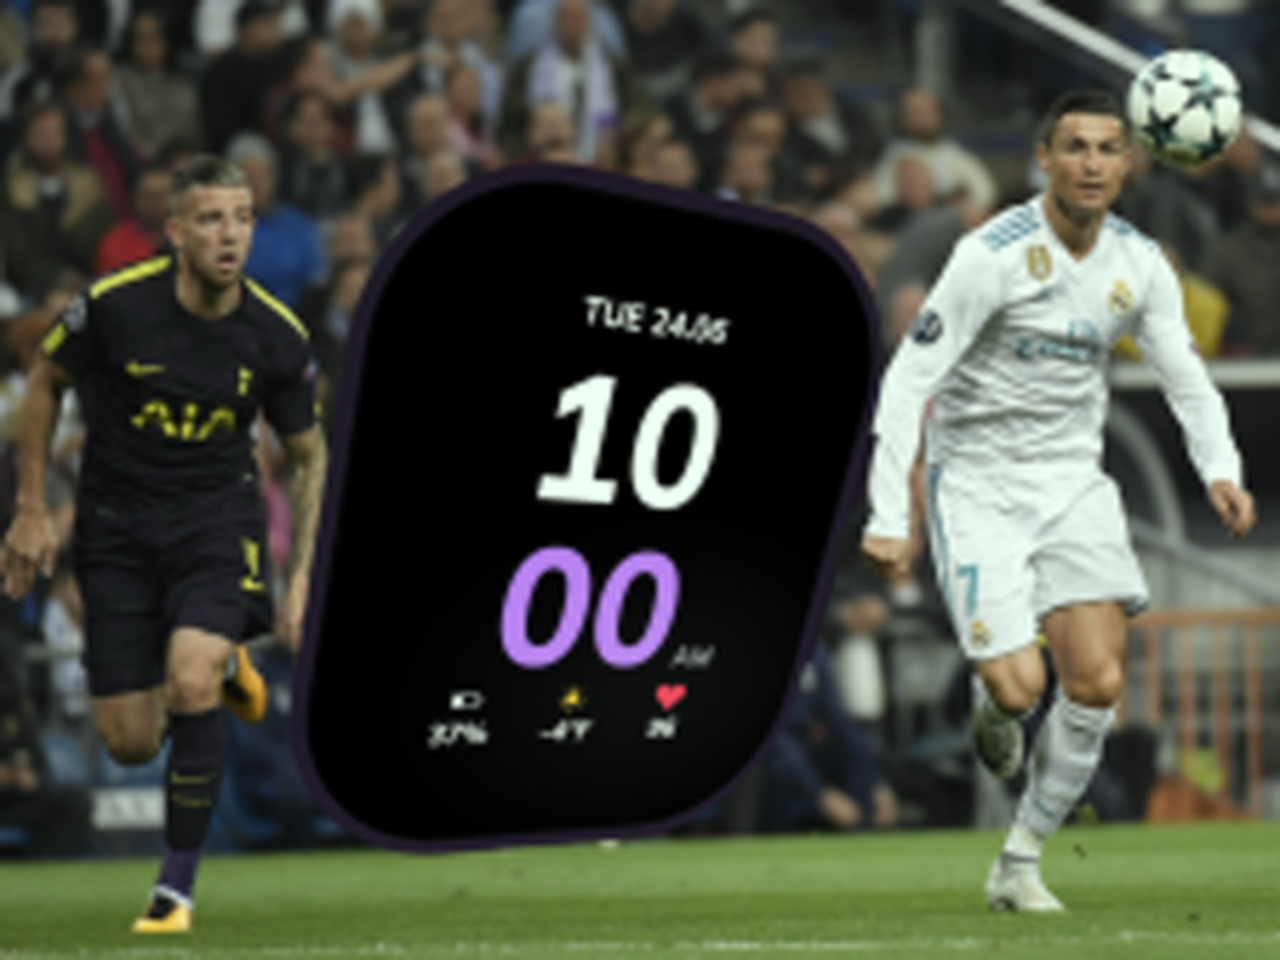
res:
10:00
